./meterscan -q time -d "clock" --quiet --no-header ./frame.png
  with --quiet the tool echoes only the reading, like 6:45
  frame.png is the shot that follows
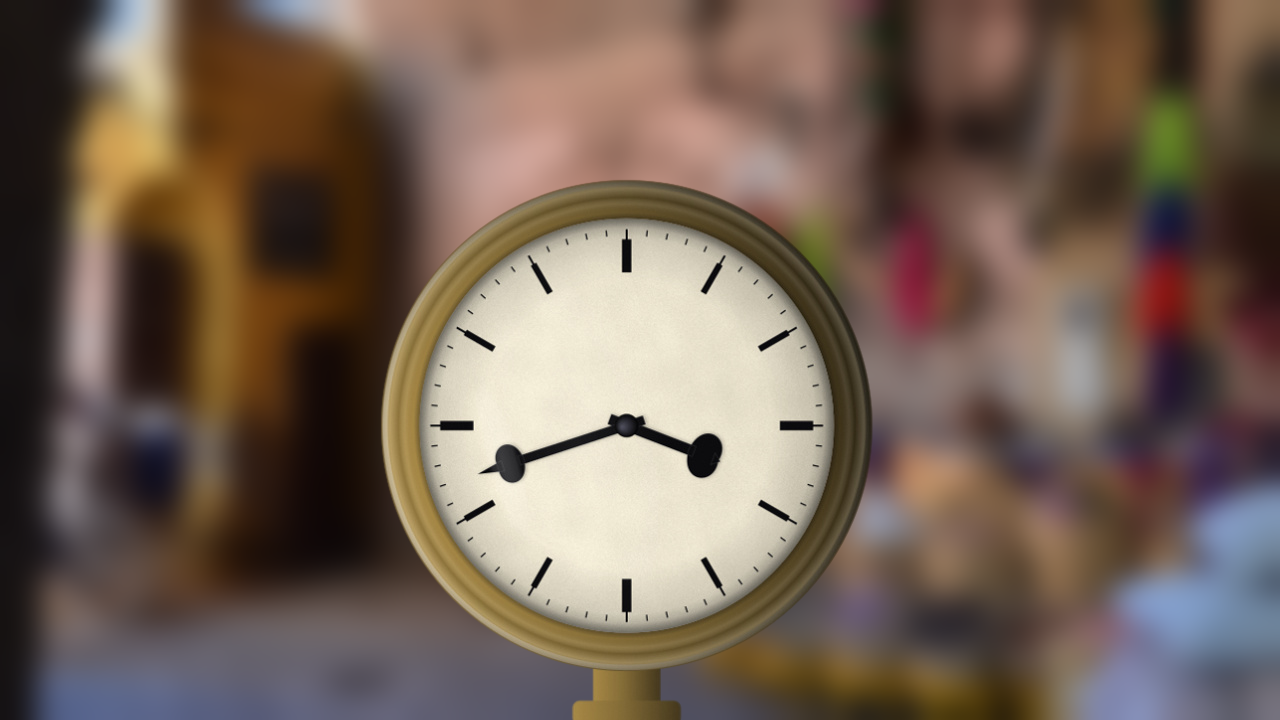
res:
3:42
